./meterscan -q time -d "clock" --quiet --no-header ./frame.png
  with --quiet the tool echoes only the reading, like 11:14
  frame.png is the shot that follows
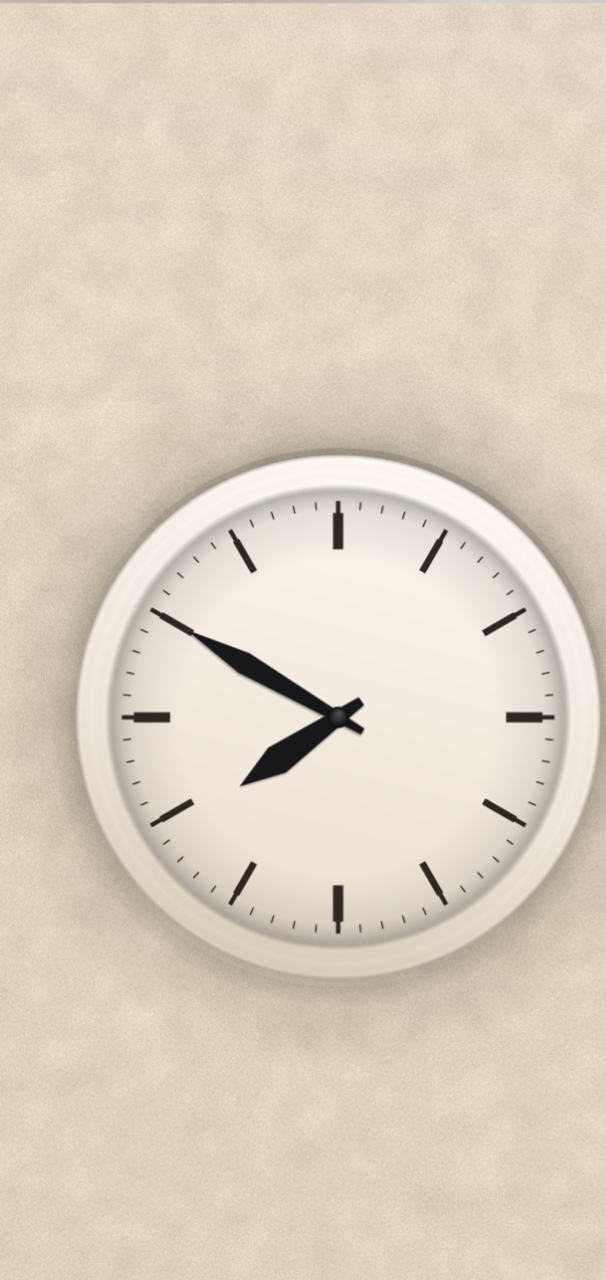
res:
7:50
